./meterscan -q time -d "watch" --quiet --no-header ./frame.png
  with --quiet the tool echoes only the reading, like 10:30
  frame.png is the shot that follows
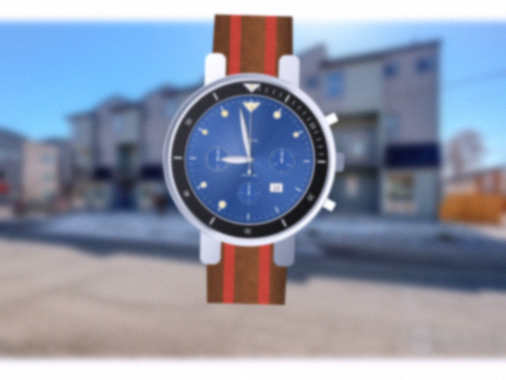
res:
8:58
